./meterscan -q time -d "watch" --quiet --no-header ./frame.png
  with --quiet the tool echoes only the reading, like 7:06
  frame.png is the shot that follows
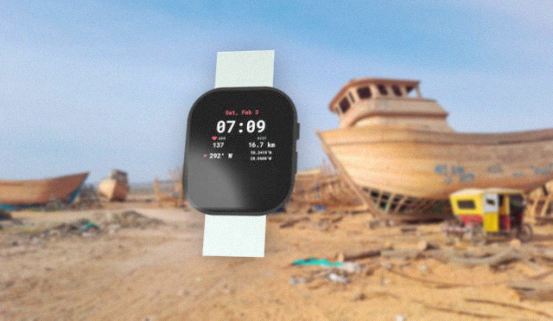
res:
7:09
